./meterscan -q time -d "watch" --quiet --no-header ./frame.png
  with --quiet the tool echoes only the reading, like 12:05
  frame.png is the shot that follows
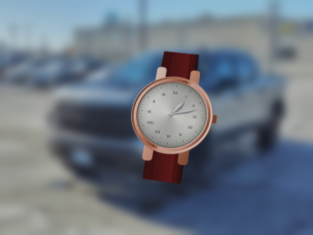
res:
1:12
